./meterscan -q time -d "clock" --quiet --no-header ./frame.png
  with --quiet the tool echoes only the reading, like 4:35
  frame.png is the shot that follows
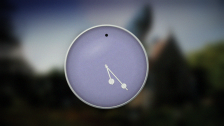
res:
5:23
